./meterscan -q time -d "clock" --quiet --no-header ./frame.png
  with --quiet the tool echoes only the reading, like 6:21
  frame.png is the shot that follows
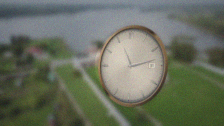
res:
11:13
